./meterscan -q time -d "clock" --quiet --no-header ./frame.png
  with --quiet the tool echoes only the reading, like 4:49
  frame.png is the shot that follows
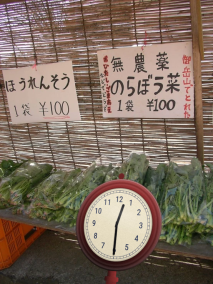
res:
12:30
